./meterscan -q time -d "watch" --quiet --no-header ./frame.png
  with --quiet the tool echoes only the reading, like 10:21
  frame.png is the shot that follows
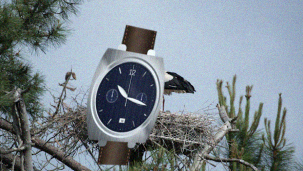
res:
10:17
